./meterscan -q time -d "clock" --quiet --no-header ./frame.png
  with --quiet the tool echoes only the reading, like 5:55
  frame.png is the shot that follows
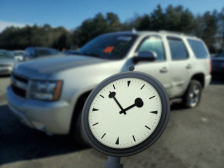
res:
1:53
